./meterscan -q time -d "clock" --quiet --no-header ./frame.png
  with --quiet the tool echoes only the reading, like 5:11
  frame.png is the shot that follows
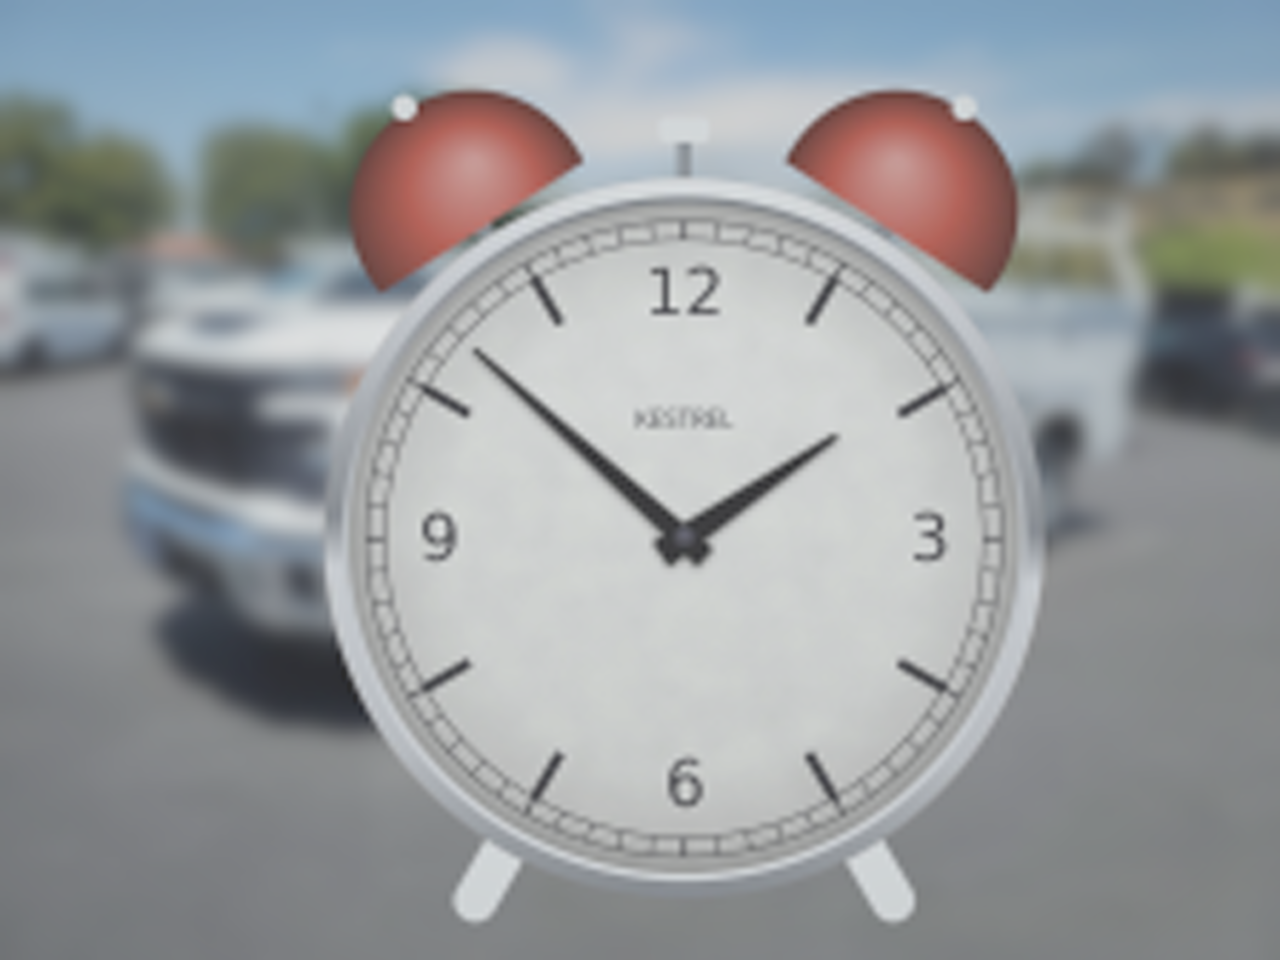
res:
1:52
